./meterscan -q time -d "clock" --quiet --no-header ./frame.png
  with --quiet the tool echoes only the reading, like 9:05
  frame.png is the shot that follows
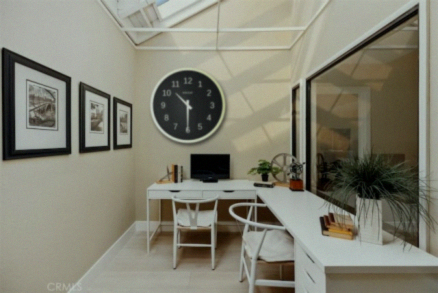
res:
10:30
